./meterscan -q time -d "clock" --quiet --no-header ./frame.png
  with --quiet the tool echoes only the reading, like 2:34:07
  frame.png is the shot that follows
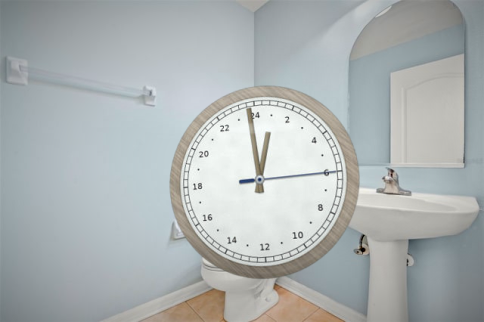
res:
0:59:15
